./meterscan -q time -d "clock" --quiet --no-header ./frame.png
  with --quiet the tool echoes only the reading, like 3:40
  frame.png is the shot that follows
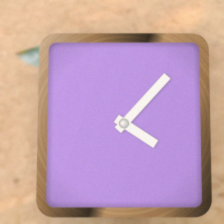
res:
4:07
